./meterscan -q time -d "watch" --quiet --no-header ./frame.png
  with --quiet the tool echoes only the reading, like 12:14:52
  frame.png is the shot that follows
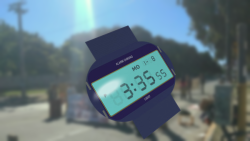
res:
3:35:55
